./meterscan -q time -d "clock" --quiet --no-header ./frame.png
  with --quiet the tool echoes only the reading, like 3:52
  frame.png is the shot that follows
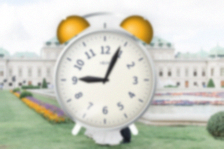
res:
9:04
